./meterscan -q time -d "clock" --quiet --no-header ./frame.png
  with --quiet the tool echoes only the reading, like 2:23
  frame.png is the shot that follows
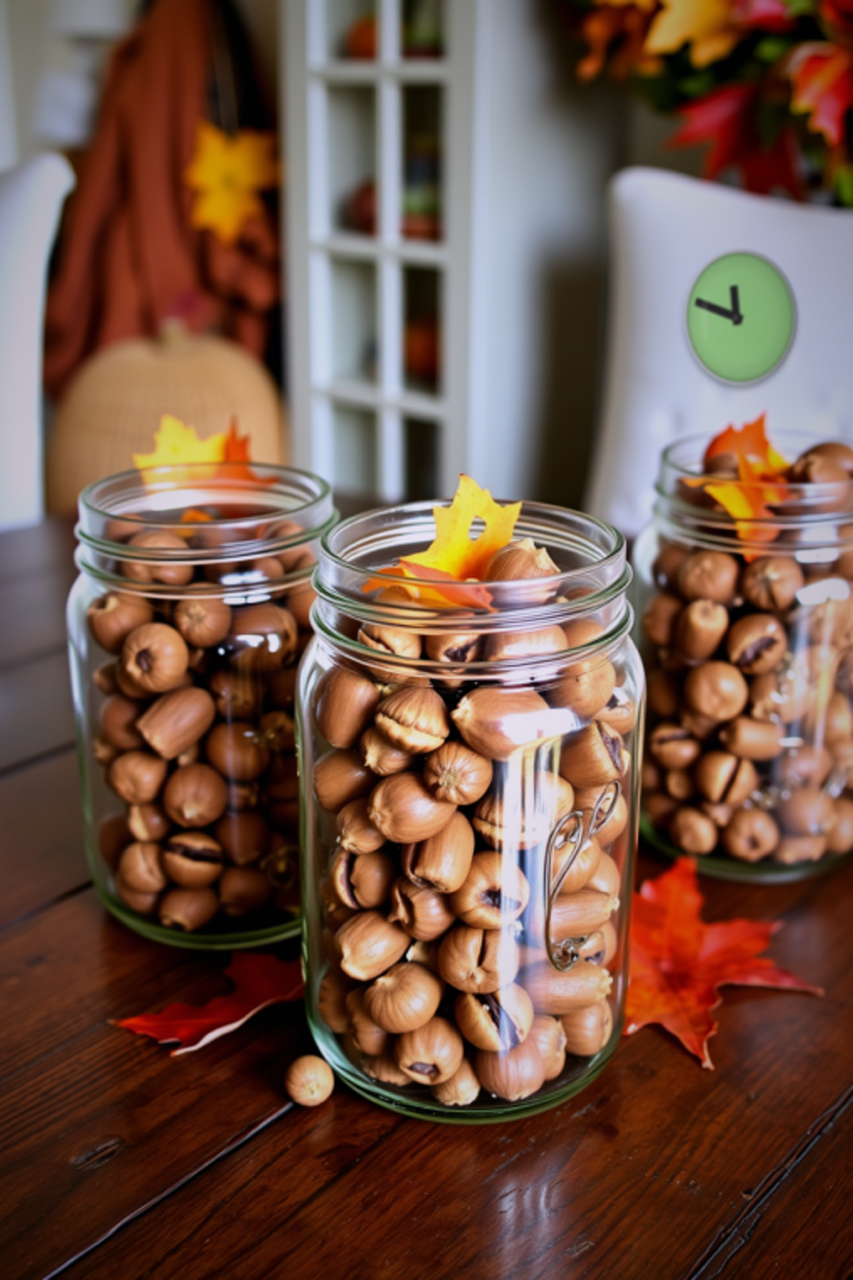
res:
11:48
